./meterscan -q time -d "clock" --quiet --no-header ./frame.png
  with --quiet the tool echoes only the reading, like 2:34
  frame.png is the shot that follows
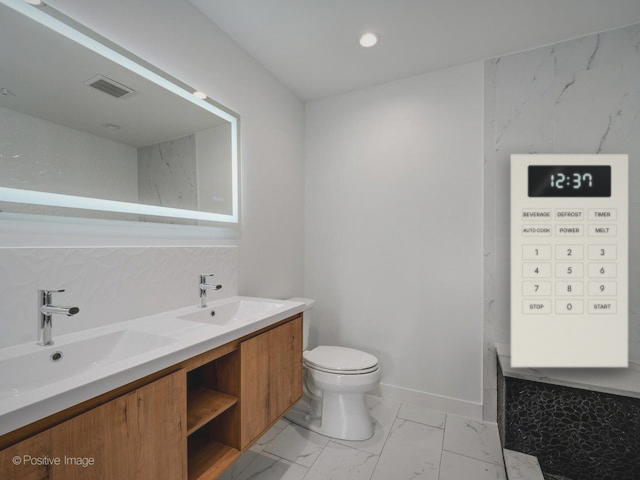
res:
12:37
